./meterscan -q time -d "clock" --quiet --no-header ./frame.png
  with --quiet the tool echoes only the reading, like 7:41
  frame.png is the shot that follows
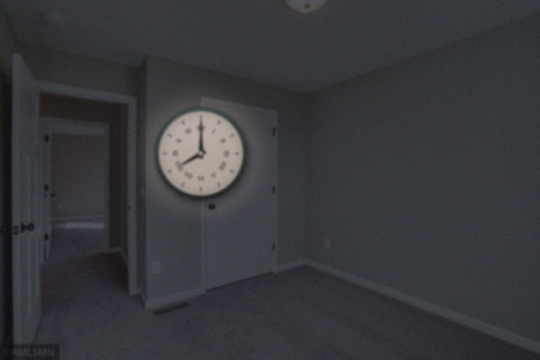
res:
8:00
